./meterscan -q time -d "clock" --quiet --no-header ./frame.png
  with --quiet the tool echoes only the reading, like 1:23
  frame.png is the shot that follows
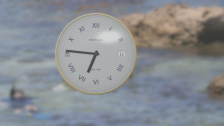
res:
6:46
